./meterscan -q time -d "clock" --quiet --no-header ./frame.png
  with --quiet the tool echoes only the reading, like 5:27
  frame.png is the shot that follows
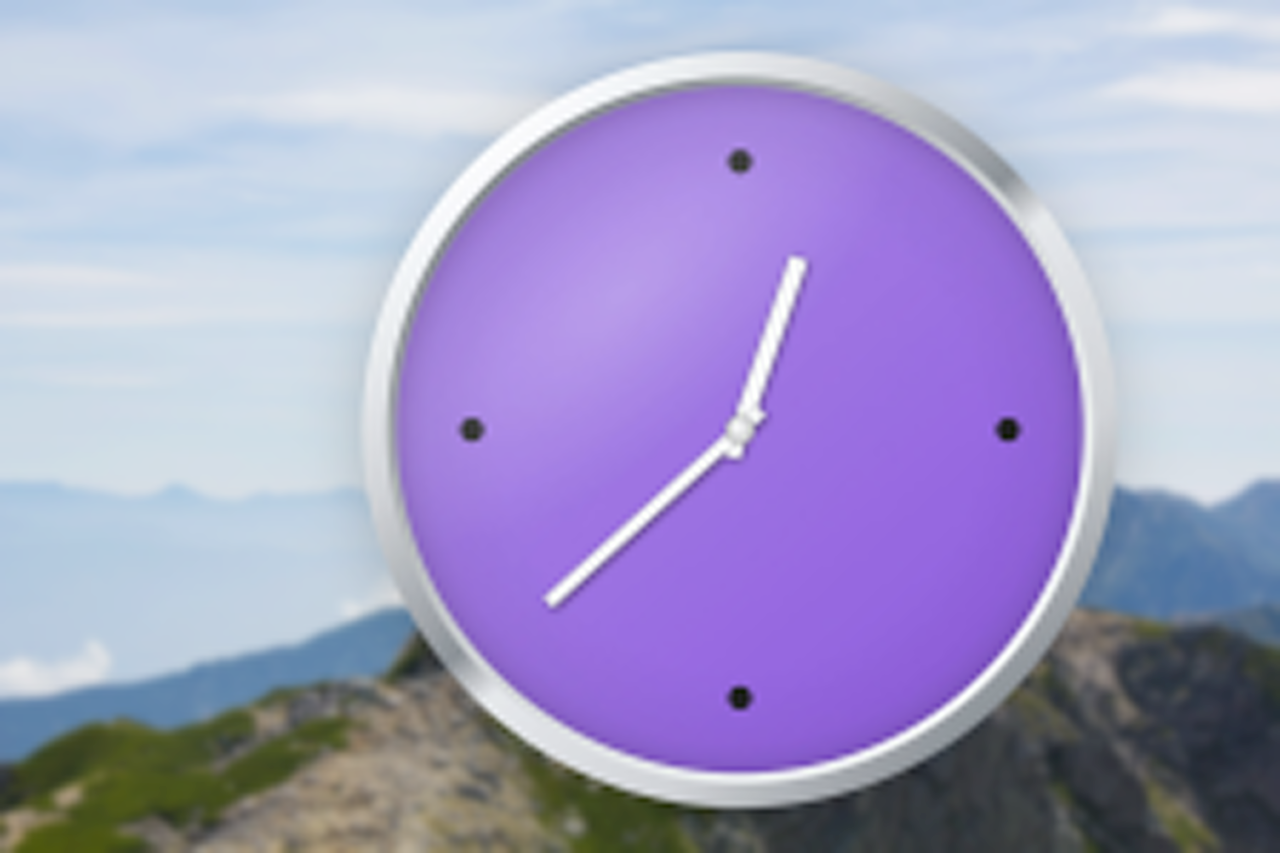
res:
12:38
